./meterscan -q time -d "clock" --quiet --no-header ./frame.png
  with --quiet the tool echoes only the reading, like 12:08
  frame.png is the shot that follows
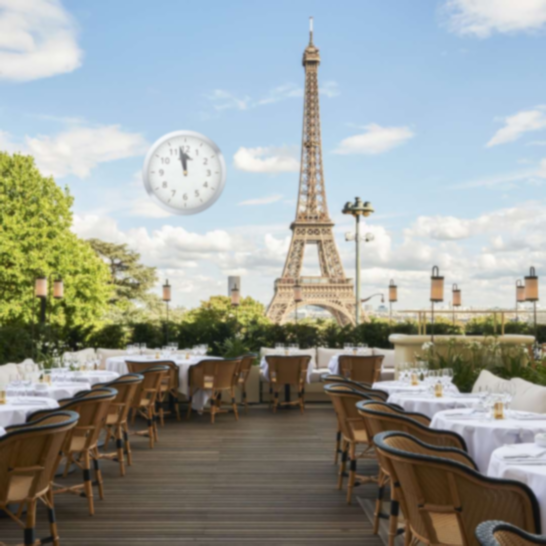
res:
11:58
